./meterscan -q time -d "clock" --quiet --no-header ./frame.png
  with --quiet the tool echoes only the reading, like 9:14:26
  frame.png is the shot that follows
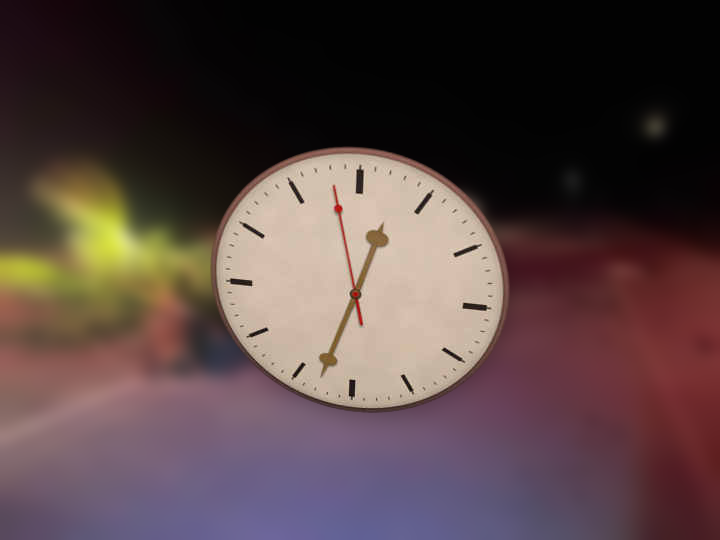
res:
12:32:58
